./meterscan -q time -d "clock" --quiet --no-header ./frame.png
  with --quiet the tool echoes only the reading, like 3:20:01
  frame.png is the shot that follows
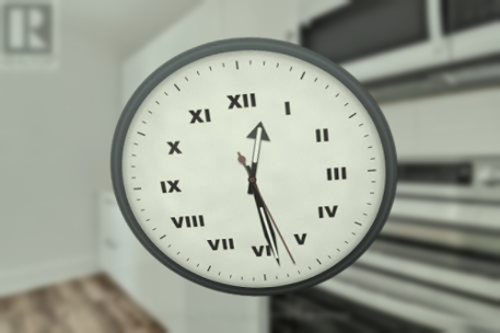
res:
12:28:27
